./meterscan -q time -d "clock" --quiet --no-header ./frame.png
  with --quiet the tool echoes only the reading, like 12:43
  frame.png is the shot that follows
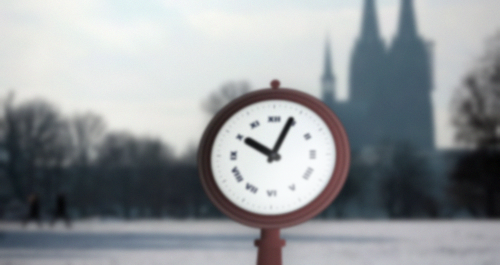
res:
10:04
